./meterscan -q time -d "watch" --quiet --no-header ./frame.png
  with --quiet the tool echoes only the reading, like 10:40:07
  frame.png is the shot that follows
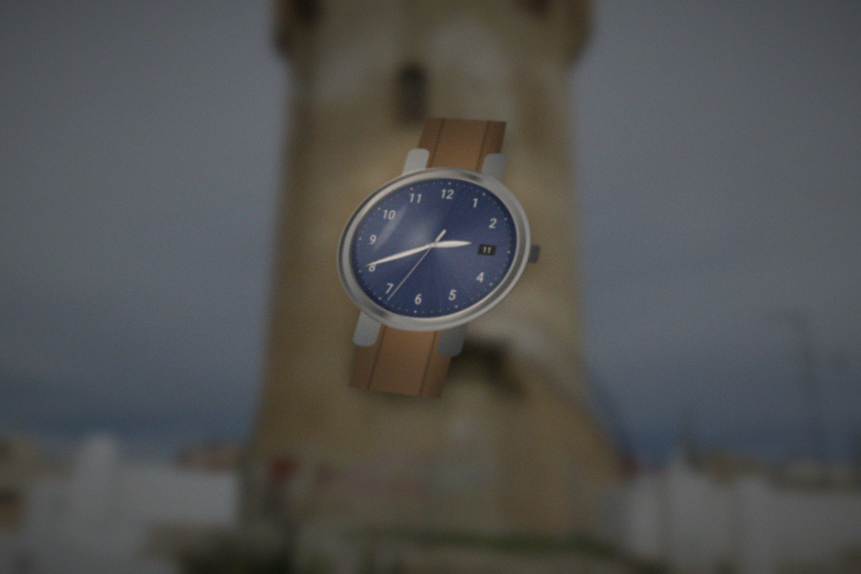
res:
2:40:34
